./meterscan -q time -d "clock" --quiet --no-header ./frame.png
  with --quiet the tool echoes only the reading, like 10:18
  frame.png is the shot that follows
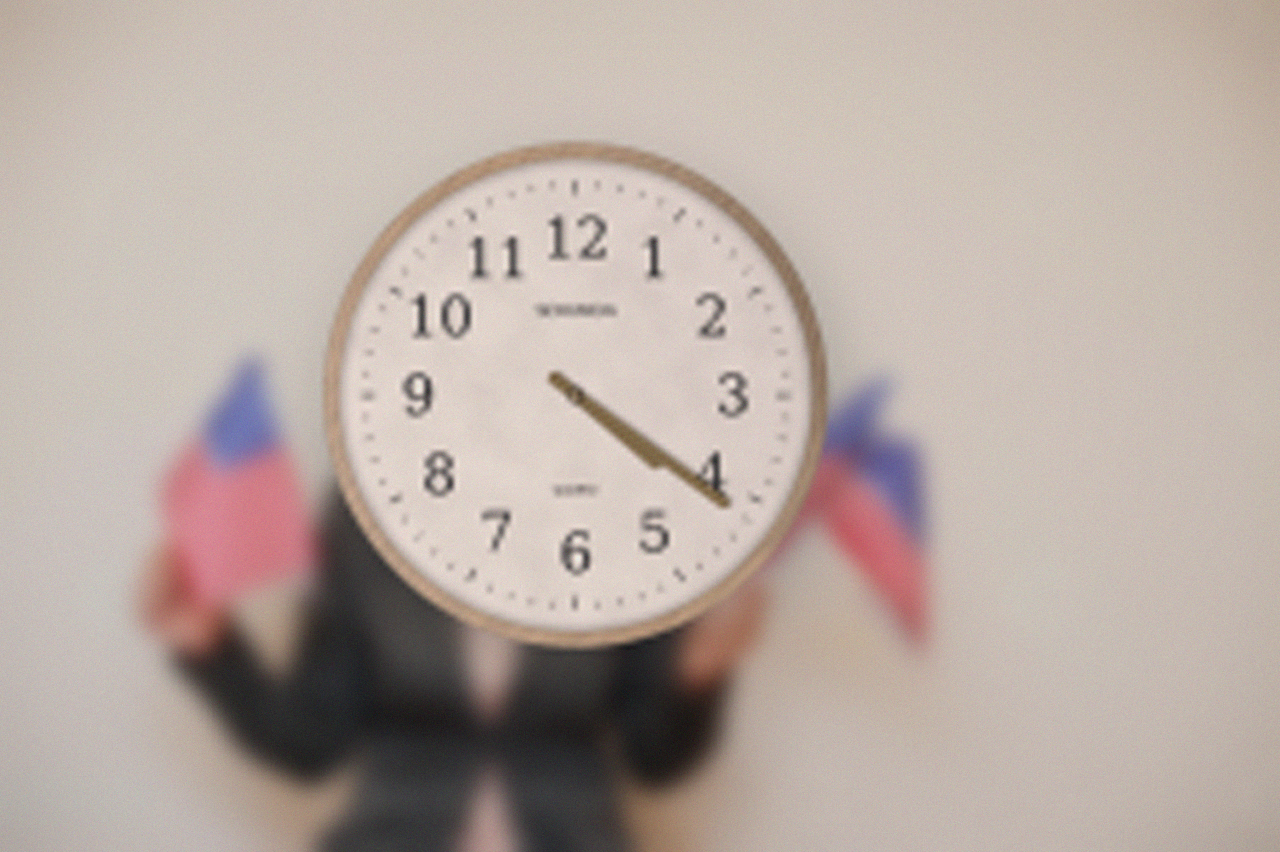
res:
4:21
